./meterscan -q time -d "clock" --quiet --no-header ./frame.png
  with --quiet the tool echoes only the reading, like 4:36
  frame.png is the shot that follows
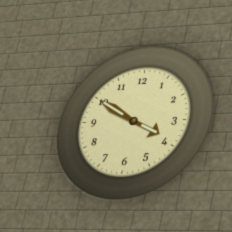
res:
3:50
